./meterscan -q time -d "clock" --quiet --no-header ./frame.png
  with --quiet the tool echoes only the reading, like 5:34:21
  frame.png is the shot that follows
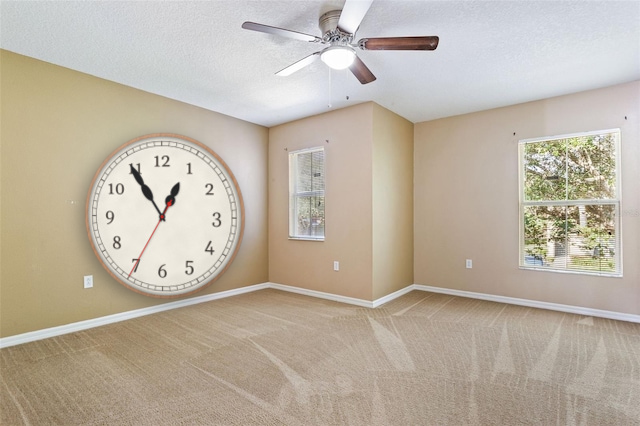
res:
12:54:35
